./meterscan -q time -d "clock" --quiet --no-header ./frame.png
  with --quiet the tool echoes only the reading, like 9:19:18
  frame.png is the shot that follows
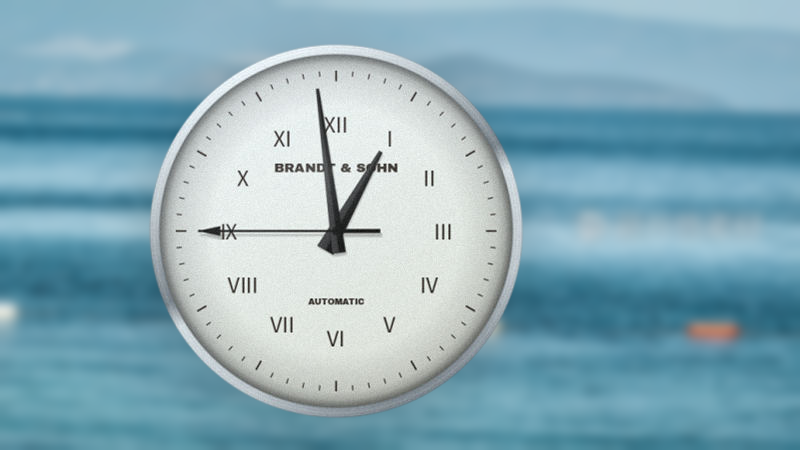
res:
12:58:45
